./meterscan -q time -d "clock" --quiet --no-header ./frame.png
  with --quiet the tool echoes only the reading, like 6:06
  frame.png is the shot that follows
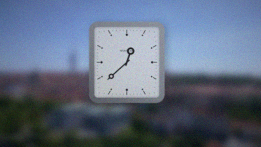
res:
12:38
